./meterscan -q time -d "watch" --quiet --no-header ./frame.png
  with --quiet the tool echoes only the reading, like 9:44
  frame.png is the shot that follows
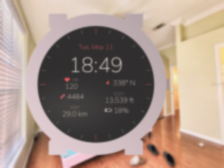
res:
18:49
